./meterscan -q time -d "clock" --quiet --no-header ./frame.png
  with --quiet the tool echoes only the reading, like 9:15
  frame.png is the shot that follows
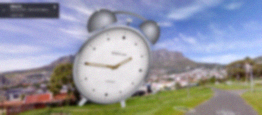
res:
1:45
